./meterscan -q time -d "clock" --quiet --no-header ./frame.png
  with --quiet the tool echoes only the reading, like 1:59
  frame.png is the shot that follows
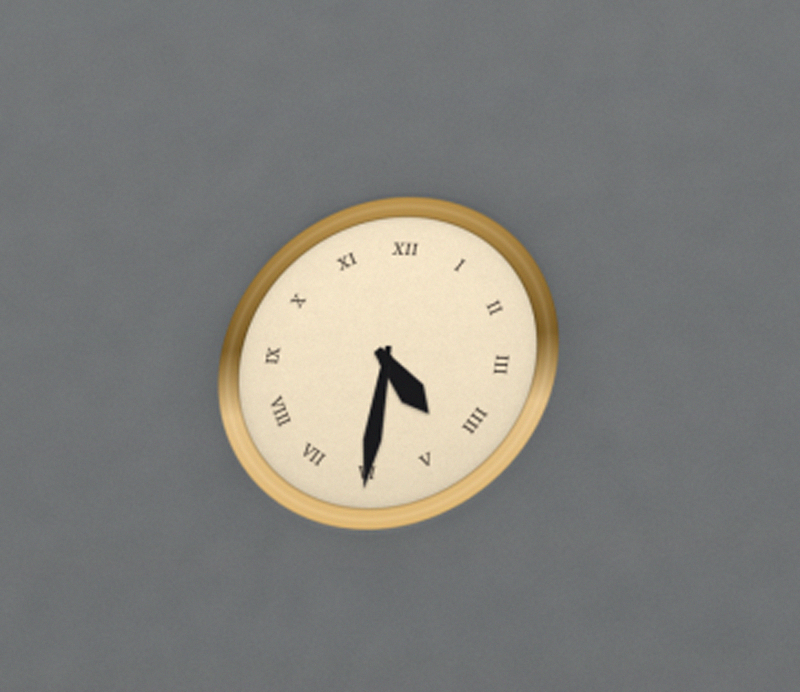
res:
4:30
